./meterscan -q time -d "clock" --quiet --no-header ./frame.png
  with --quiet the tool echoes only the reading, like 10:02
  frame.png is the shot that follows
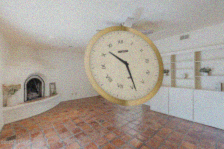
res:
10:29
